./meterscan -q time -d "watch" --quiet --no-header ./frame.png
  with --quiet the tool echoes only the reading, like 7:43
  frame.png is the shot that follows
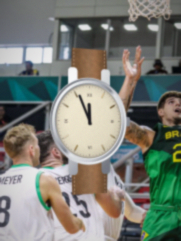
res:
11:56
